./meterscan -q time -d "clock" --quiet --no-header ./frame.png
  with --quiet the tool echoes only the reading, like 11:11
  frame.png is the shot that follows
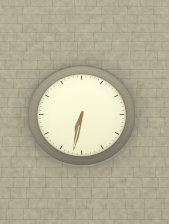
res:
6:32
